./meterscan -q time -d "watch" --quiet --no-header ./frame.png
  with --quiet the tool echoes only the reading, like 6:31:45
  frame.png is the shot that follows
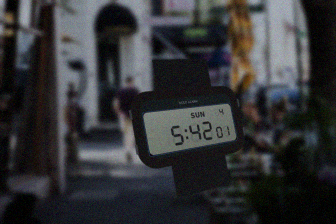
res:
5:42:01
